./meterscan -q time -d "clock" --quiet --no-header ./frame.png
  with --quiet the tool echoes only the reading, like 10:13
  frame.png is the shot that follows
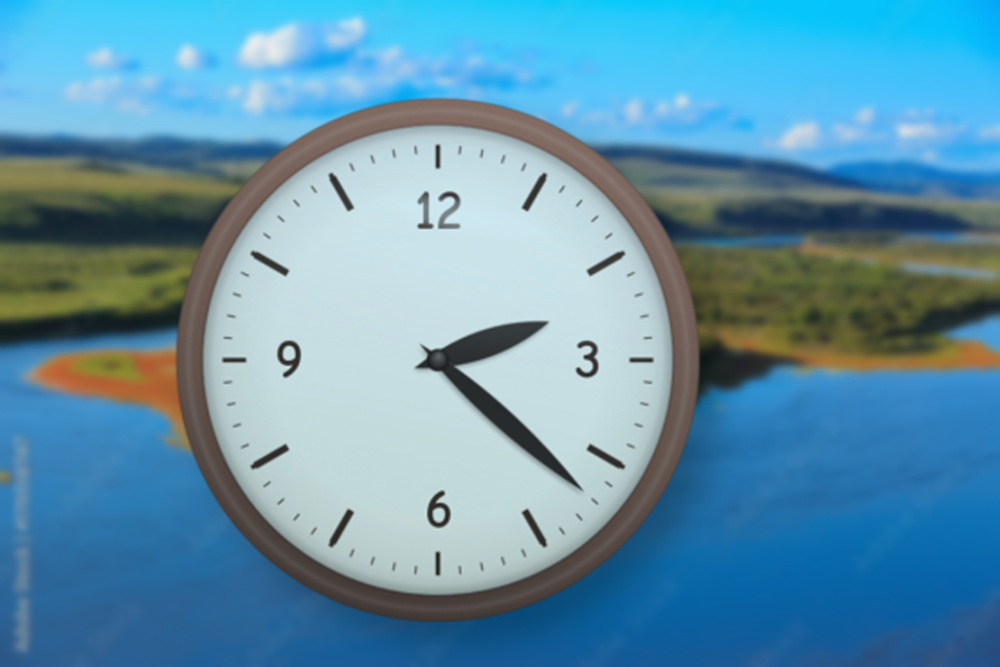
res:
2:22
